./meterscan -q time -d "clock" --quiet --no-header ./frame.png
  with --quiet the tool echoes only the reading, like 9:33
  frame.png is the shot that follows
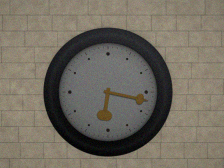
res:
6:17
